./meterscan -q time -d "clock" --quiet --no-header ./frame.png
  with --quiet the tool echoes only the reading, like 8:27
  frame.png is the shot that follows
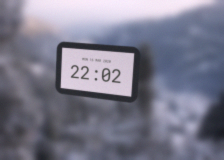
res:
22:02
